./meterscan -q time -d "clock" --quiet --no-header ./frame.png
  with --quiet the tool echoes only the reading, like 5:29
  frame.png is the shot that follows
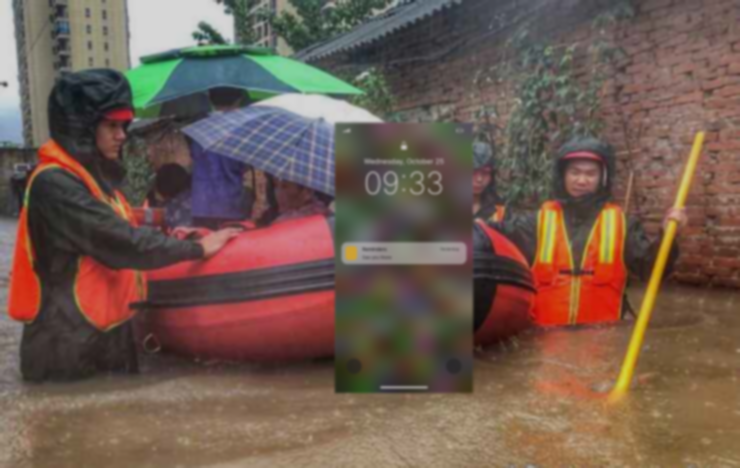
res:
9:33
